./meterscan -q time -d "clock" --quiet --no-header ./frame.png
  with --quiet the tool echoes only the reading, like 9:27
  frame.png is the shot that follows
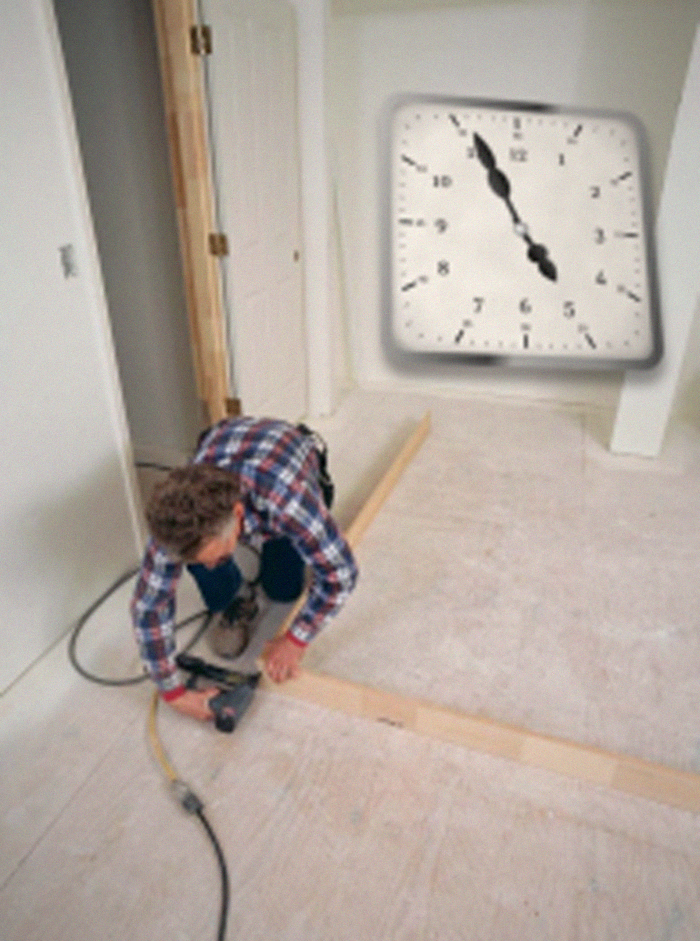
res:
4:56
